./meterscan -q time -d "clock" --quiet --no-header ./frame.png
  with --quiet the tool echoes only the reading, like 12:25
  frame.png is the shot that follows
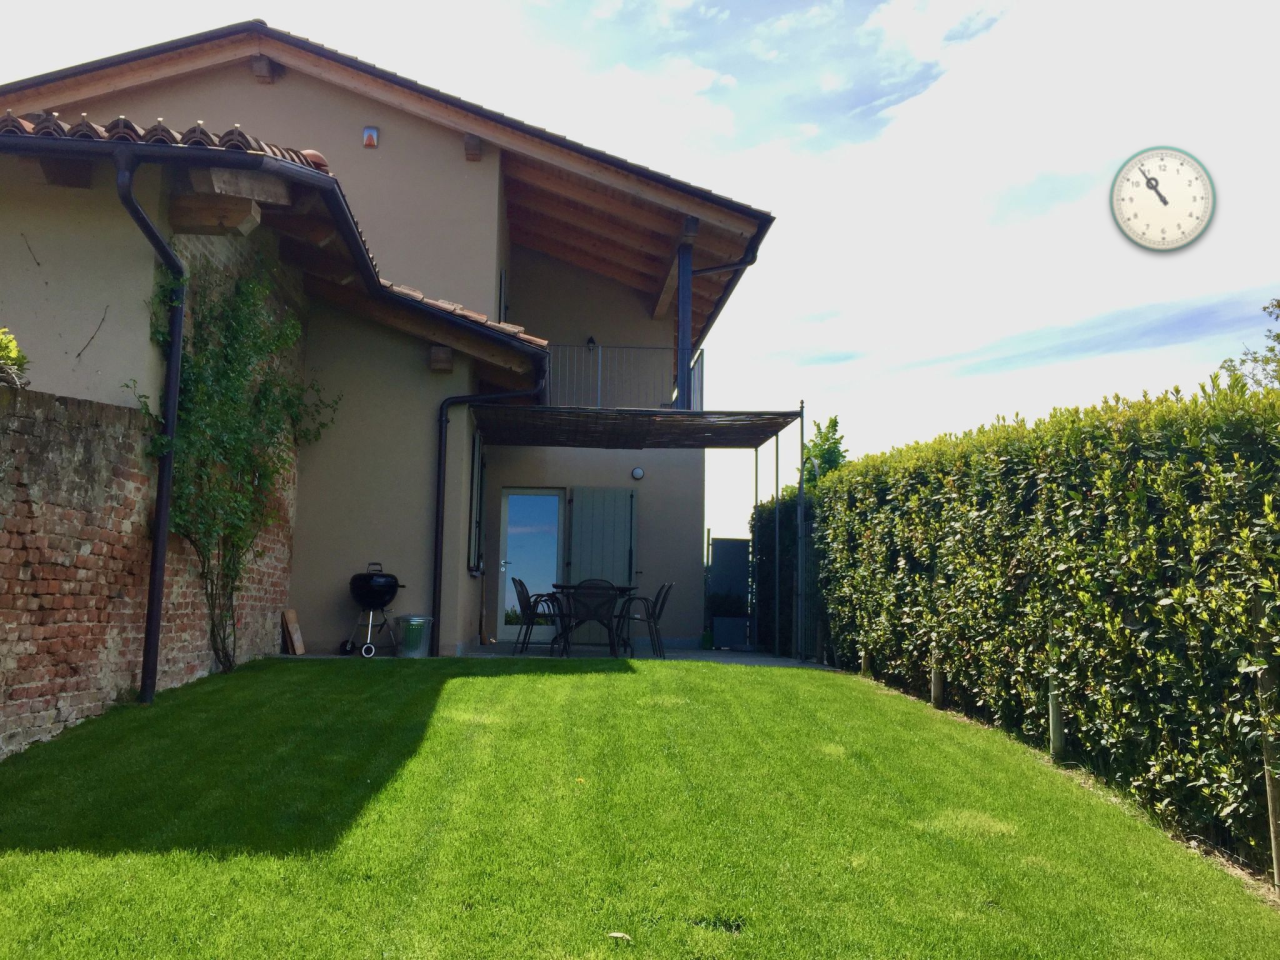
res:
10:54
